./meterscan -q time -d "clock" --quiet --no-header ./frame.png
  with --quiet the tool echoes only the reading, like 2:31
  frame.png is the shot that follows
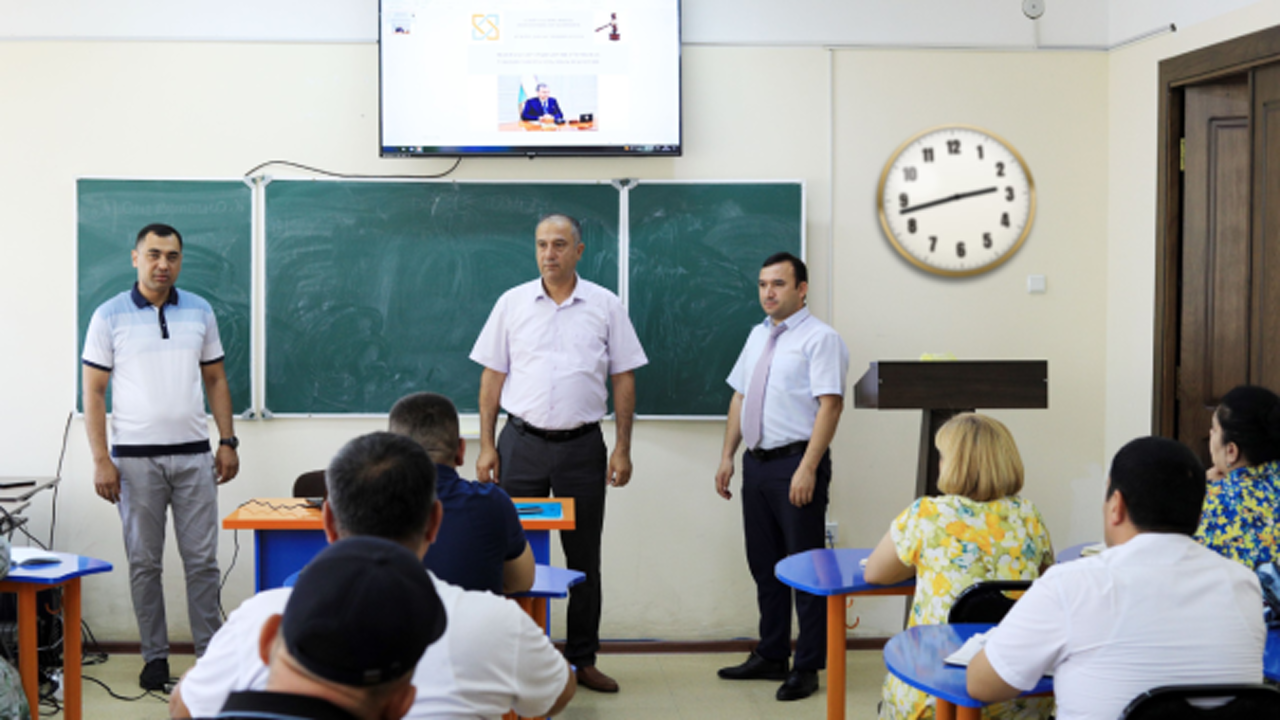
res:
2:43
